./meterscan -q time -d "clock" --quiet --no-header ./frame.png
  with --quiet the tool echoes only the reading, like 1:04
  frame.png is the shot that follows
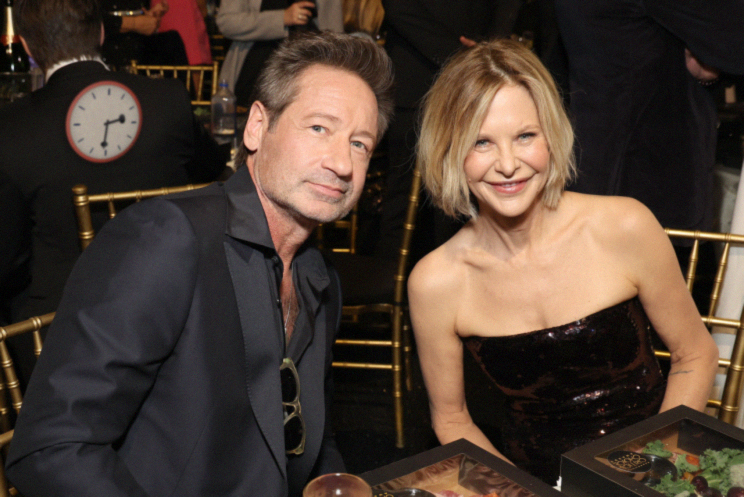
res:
2:31
